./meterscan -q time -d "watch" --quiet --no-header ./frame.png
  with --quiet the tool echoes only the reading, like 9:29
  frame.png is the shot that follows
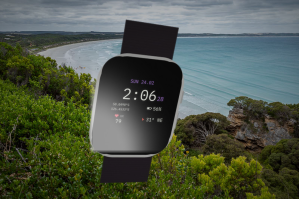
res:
2:06
